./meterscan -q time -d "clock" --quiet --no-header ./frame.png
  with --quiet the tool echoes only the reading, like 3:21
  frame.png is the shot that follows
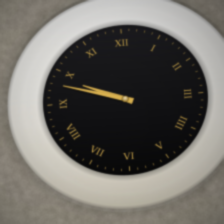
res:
9:48
